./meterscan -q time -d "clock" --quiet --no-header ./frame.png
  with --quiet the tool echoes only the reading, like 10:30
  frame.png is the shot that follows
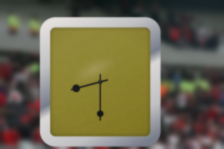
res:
8:30
